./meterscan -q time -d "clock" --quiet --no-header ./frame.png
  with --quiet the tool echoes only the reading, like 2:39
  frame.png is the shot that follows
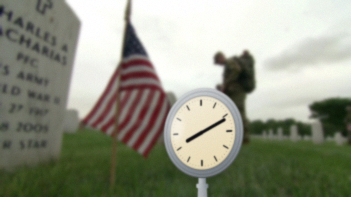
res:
8:11
